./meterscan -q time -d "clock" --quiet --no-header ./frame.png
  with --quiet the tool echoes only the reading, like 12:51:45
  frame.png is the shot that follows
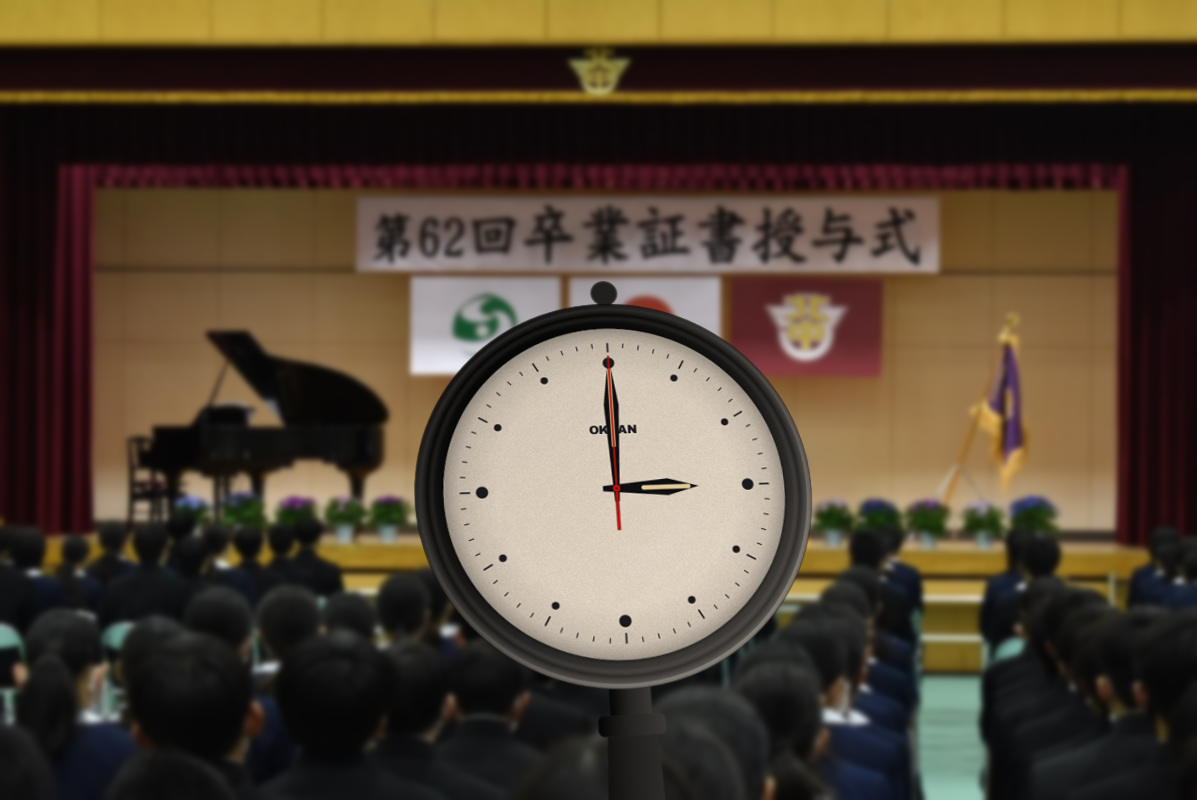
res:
3:00:00
